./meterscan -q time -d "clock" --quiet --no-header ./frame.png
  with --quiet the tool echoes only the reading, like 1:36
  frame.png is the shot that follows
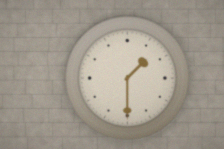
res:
1:30
